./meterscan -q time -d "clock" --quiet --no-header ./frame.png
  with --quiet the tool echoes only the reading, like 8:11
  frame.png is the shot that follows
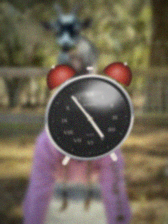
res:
4:54
